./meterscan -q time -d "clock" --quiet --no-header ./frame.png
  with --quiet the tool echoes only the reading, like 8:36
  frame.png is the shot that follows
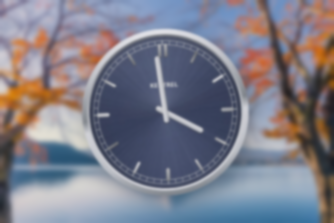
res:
3:59
